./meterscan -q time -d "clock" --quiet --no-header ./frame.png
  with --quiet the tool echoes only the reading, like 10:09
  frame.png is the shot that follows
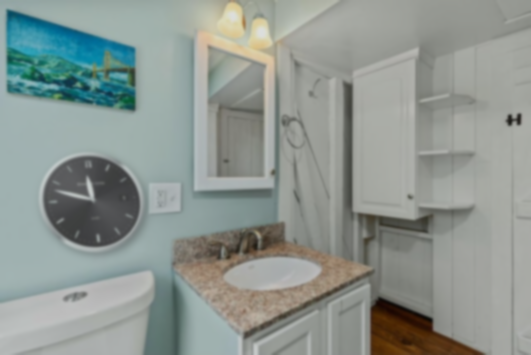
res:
11:48
